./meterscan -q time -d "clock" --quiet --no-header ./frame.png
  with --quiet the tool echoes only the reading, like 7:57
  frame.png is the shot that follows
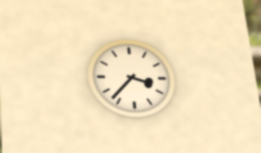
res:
3:37
